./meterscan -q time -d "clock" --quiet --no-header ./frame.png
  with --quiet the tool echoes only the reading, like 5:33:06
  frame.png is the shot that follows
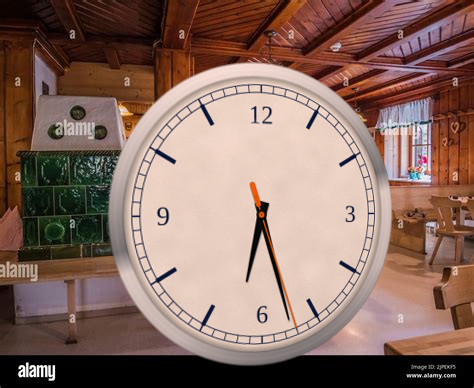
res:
6:27:27
